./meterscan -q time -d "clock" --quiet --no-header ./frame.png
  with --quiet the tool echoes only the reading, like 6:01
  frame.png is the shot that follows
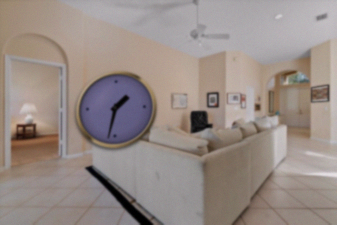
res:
1:32
